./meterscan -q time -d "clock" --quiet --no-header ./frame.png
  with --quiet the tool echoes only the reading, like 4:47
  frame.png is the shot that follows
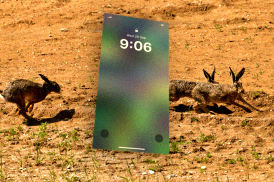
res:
9:06
